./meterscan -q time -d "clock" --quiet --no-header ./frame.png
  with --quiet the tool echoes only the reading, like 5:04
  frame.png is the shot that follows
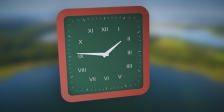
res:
1:46
